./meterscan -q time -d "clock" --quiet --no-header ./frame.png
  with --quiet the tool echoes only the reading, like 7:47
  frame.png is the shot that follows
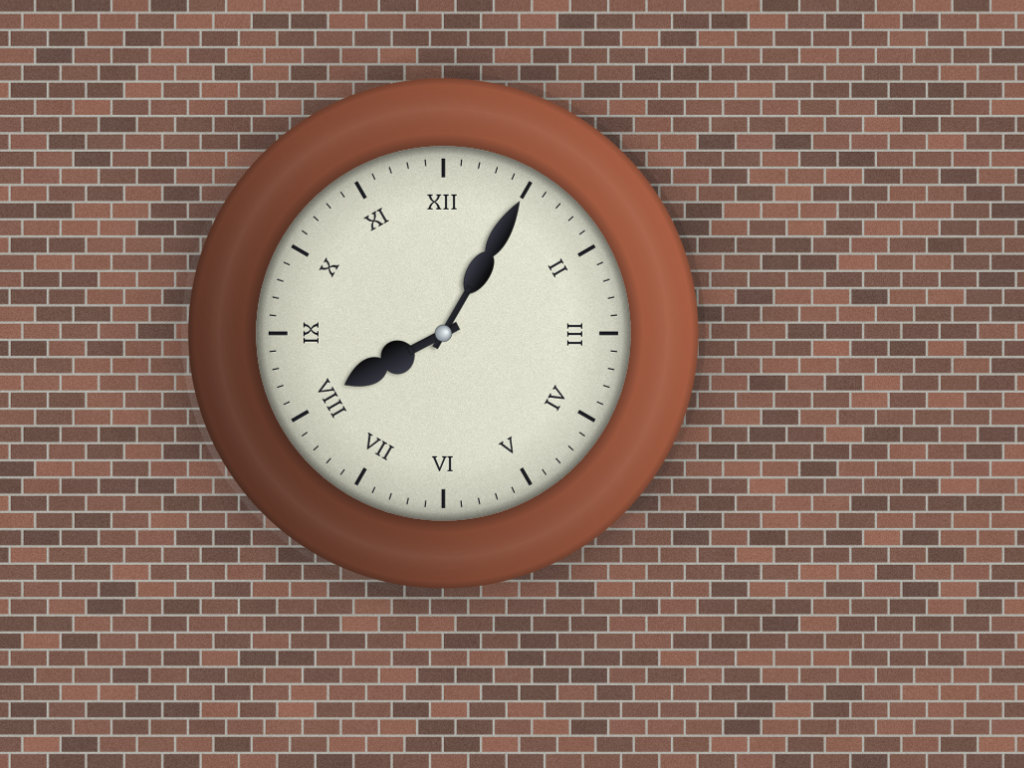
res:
8:05
